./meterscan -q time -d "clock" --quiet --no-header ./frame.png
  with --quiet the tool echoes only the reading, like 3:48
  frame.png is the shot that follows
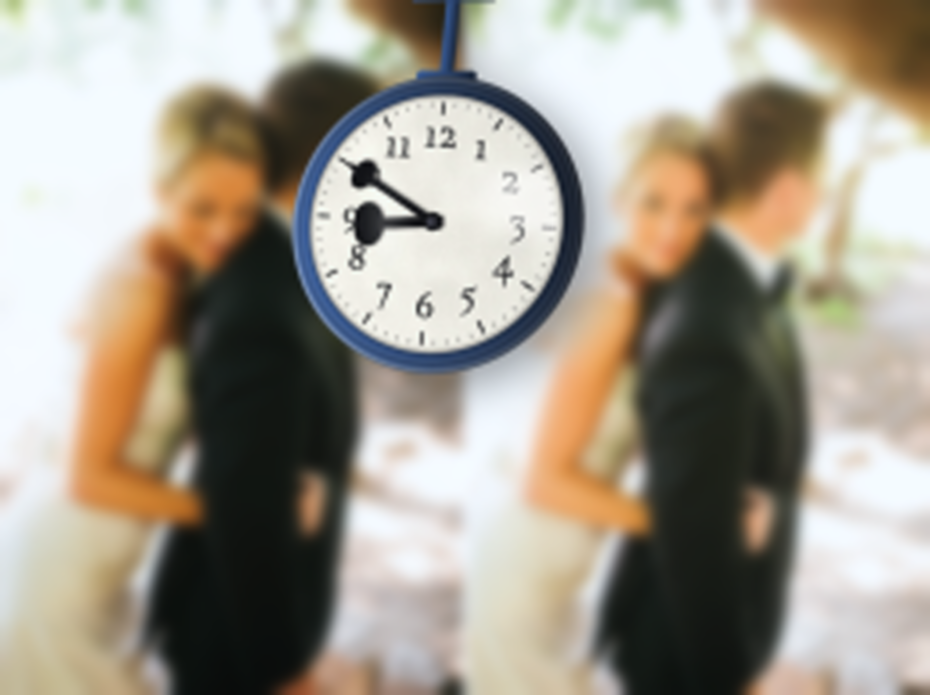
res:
8:50
